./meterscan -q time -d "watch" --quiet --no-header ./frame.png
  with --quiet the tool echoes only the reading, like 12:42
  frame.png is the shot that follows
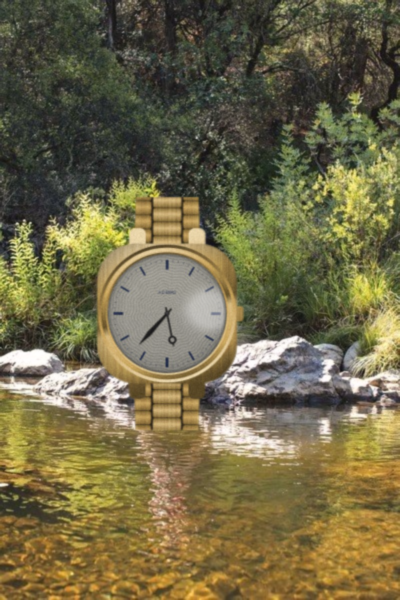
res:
5:37
